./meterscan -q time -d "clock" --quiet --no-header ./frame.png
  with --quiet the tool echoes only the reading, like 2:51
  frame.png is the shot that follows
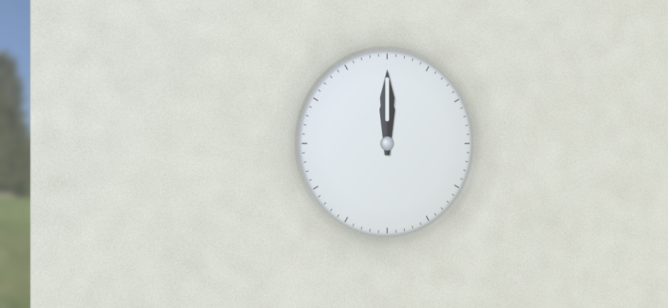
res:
12:00
